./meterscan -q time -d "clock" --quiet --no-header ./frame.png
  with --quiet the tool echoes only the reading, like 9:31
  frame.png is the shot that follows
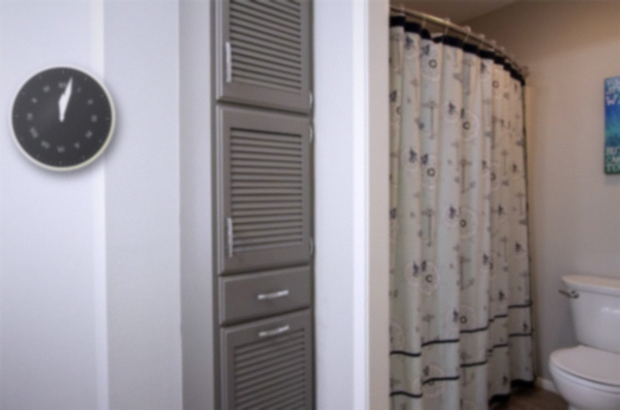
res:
12:02
